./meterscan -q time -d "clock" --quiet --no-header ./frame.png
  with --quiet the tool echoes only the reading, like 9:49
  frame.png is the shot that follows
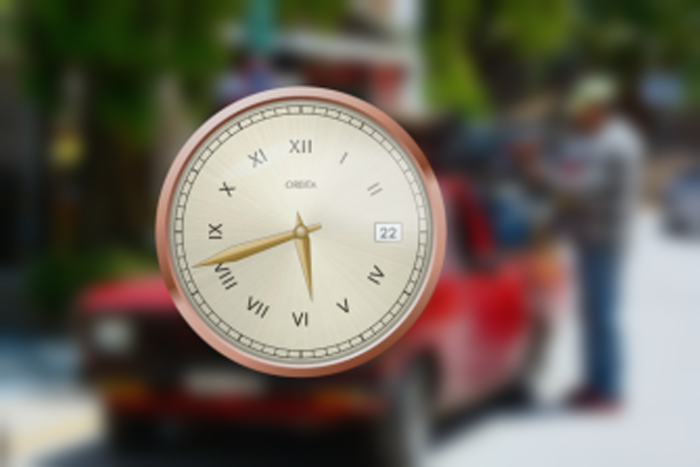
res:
5:42
